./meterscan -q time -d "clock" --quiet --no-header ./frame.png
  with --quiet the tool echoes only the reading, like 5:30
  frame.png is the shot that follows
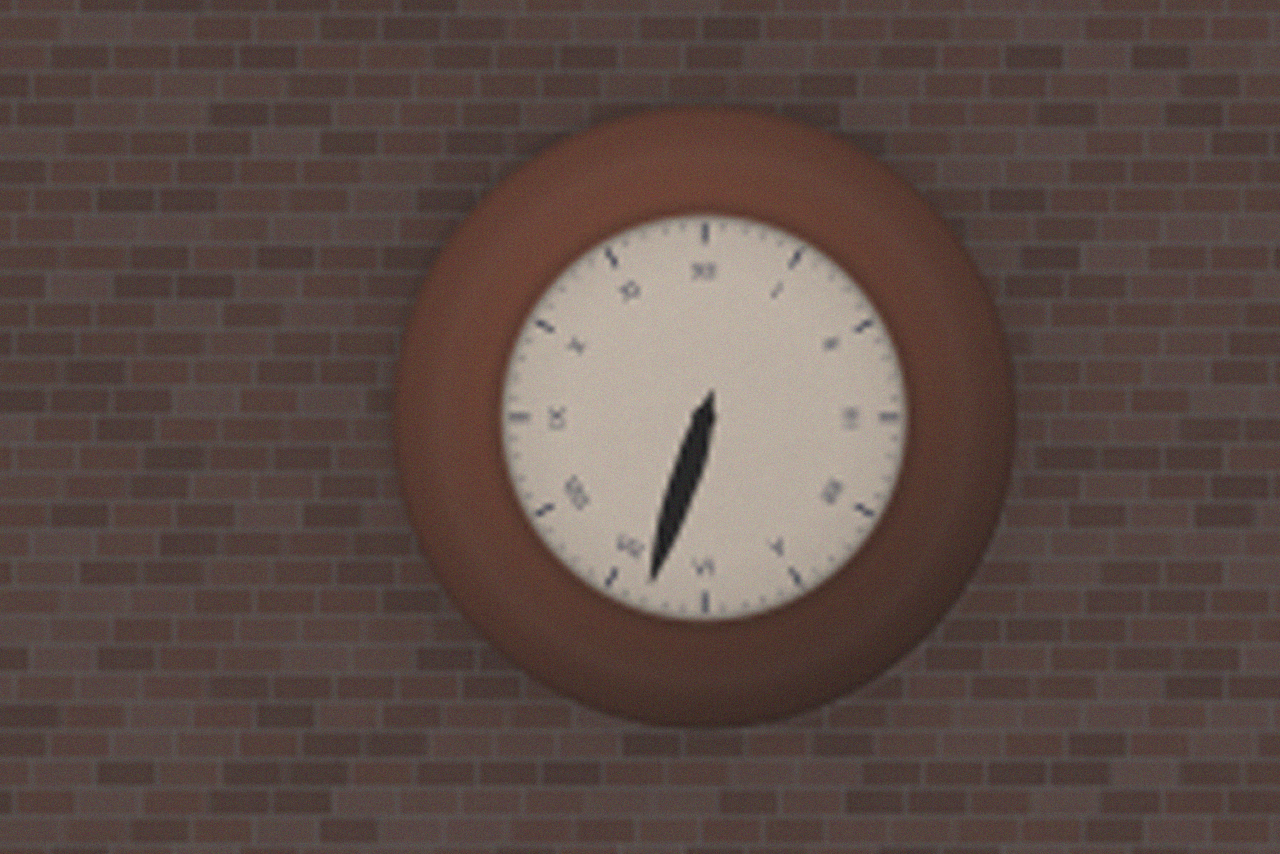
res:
6:33
